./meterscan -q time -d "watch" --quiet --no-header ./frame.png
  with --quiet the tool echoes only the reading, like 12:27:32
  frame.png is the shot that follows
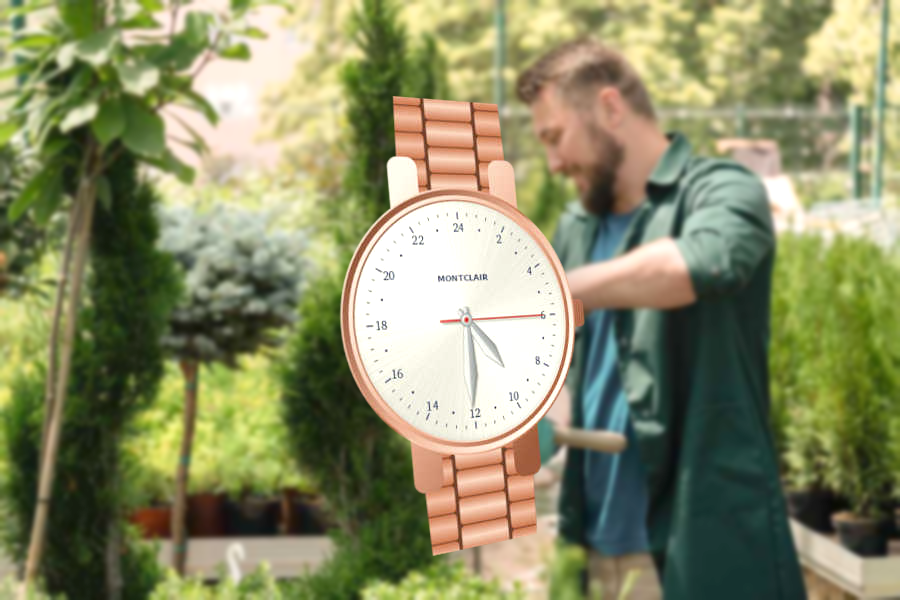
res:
9:30:15
